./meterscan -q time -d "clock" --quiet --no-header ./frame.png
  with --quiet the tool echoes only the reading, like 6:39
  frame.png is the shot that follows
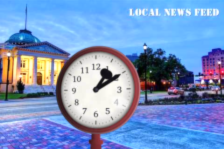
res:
1:10
